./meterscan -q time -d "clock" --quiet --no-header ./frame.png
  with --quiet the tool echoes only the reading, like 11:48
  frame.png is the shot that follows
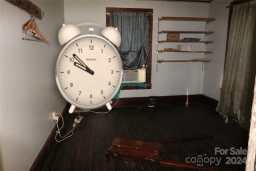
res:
9:52
